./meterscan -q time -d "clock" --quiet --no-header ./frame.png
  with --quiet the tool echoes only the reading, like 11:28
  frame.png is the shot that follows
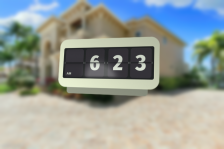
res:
6:23
